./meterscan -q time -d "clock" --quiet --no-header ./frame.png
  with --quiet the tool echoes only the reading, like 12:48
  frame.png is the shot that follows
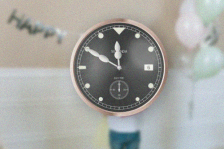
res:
11:50
